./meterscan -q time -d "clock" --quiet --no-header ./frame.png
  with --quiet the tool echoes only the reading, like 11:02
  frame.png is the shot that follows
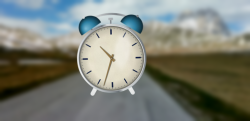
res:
10:33
